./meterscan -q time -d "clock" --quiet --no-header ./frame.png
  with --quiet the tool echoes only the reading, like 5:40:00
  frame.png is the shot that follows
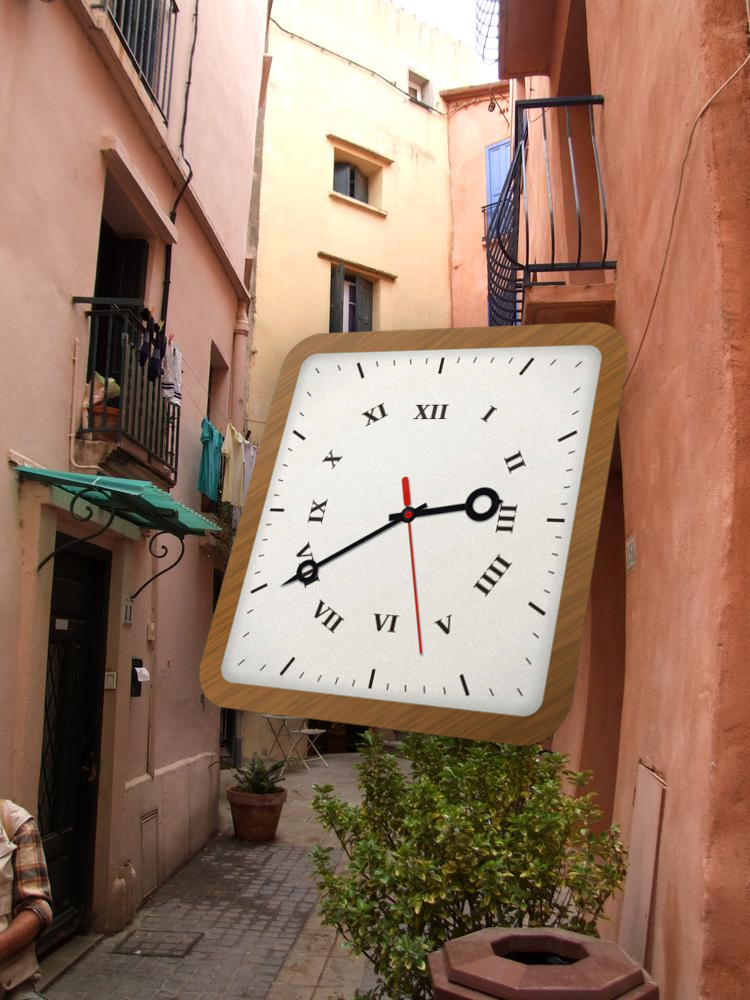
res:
2:39:27
